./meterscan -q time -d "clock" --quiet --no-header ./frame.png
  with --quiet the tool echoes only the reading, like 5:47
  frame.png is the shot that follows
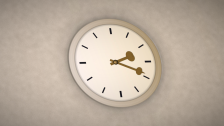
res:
2:19
